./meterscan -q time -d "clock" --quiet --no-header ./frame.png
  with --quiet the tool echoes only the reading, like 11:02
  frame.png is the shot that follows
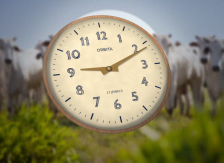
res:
9:11
